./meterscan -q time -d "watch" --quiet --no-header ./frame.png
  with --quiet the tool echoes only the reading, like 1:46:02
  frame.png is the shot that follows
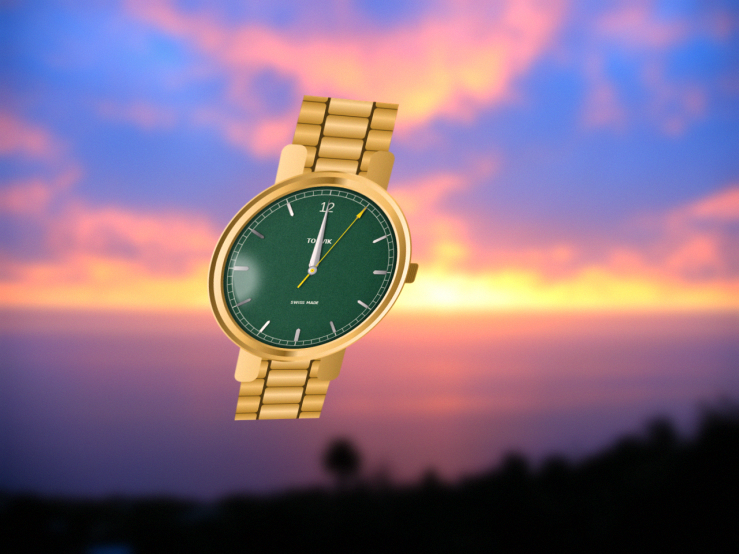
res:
12:00:05
